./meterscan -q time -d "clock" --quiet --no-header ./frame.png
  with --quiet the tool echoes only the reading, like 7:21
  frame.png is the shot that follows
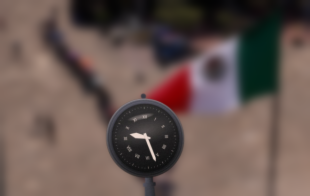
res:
9:27
